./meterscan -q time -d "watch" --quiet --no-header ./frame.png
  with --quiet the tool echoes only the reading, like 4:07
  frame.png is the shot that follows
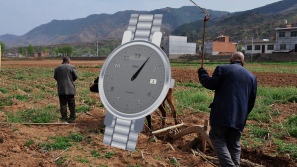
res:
1:05
